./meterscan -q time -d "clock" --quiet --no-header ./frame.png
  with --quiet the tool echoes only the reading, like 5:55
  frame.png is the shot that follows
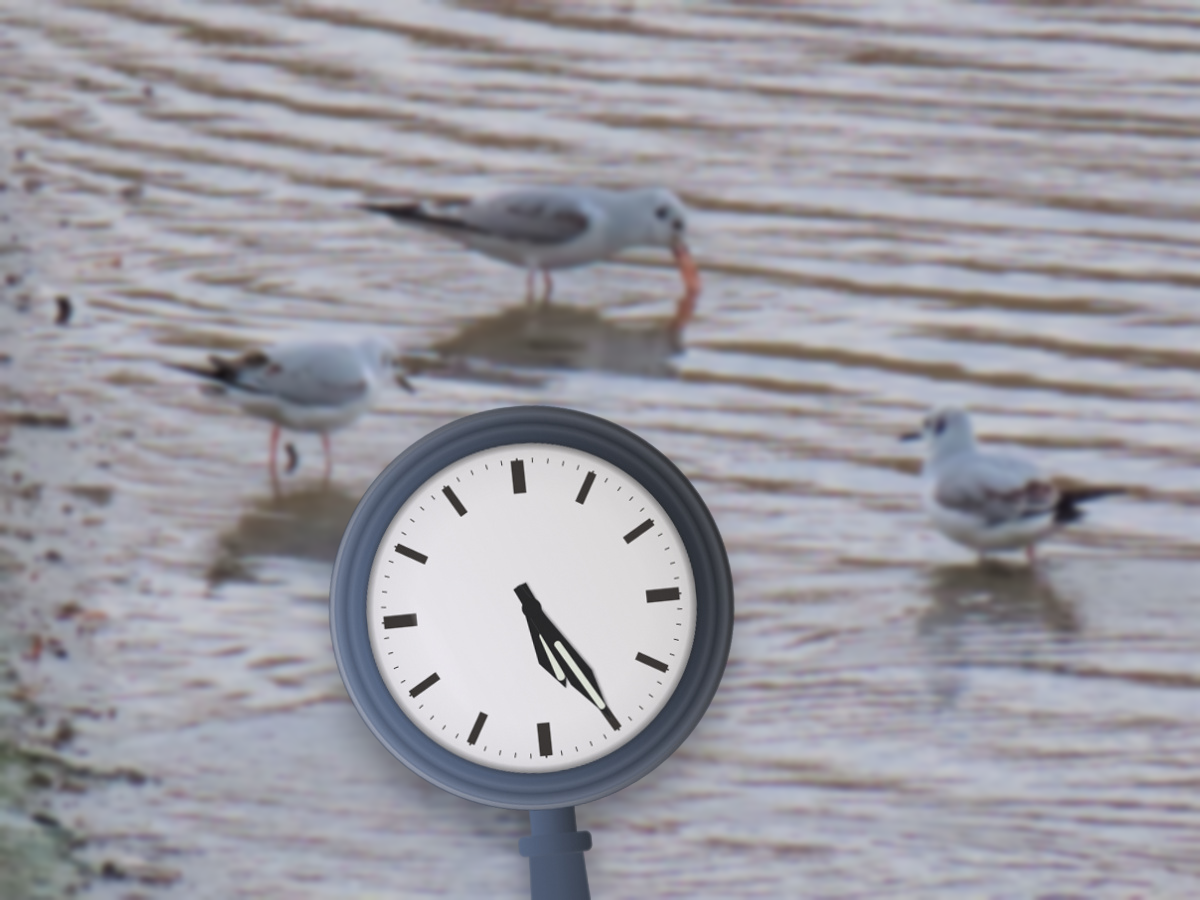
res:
5:25
